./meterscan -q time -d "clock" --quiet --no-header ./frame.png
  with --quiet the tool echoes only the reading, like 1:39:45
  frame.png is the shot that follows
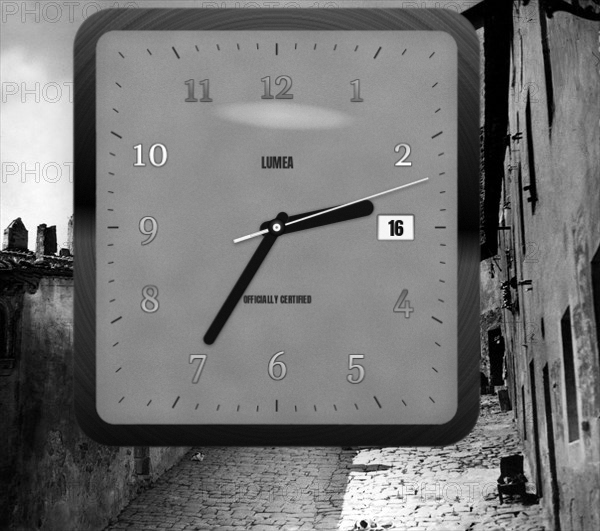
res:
2:35:12
